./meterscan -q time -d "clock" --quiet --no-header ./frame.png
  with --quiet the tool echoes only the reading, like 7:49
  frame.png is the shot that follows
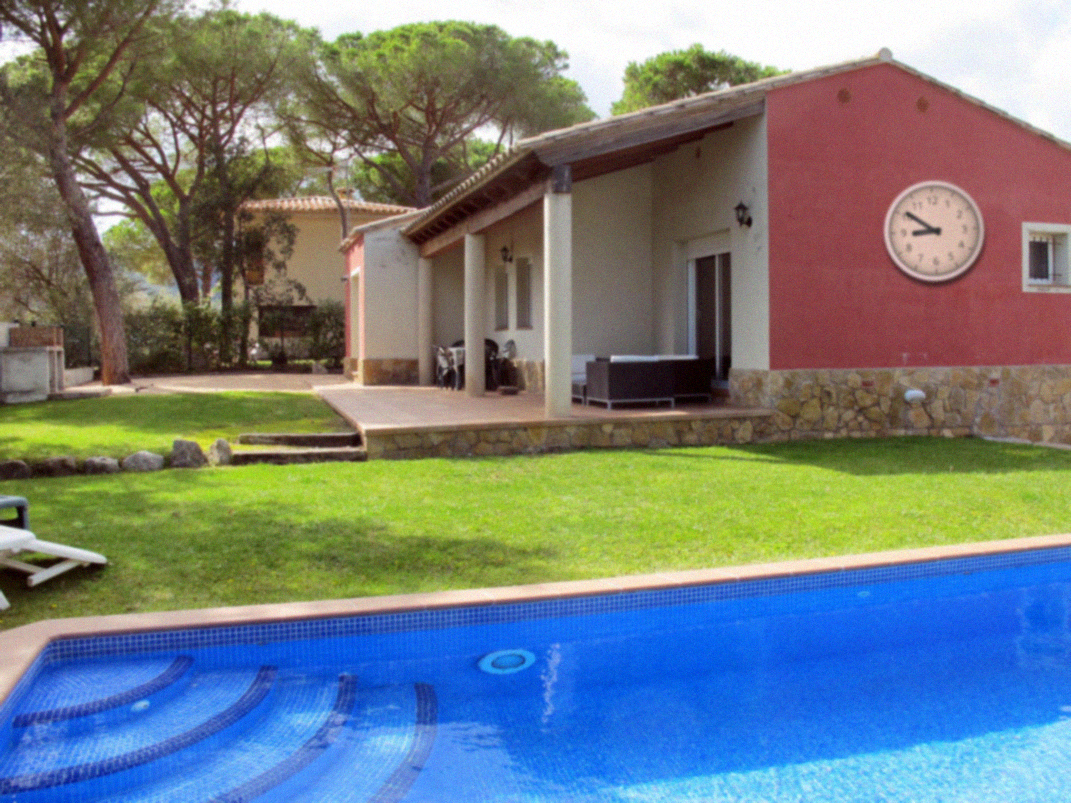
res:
8:51
